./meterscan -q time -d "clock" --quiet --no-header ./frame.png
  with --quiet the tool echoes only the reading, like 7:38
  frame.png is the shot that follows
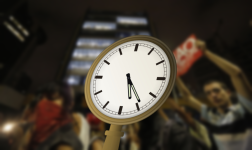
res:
5:24
